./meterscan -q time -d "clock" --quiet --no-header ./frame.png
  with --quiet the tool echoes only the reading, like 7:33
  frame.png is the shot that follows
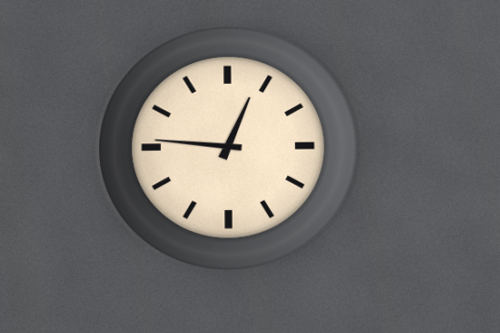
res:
12:46
